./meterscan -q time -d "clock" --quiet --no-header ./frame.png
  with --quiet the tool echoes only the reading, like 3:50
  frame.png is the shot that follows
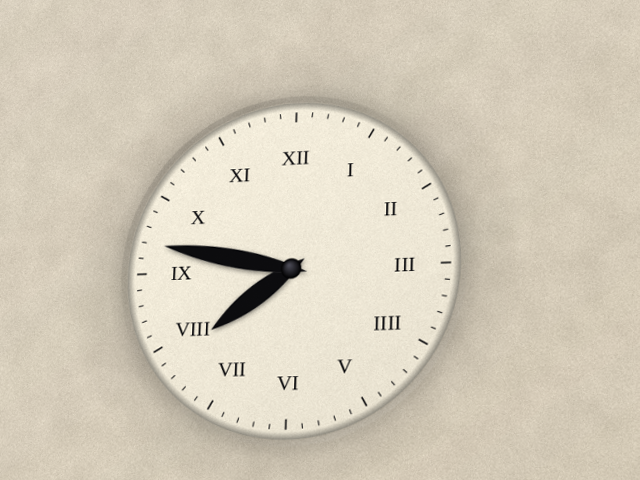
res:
7:47
